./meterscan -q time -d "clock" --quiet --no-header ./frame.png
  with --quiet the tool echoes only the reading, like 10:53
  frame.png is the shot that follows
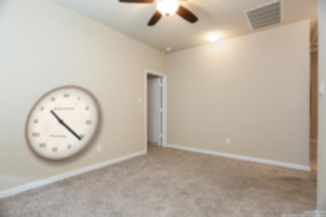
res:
10:21
